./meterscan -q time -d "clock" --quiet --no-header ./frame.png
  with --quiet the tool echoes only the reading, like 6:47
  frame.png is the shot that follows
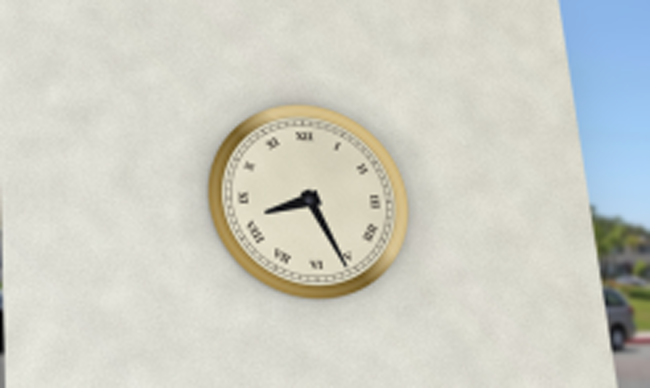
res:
8:26
